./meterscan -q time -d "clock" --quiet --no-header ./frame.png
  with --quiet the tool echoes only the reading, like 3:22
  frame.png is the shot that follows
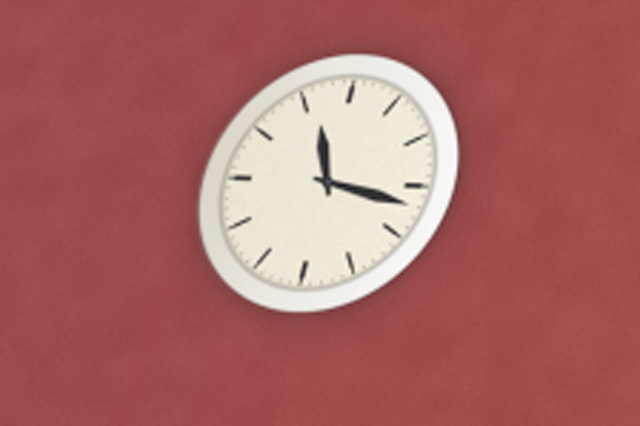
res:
11:17
